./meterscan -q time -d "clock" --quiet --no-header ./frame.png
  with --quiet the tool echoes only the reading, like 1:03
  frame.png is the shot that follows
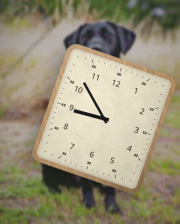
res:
8:52
